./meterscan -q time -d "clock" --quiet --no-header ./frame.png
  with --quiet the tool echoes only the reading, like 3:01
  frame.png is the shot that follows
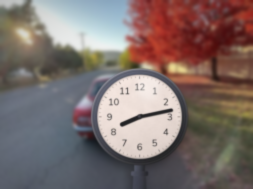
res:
8:13
